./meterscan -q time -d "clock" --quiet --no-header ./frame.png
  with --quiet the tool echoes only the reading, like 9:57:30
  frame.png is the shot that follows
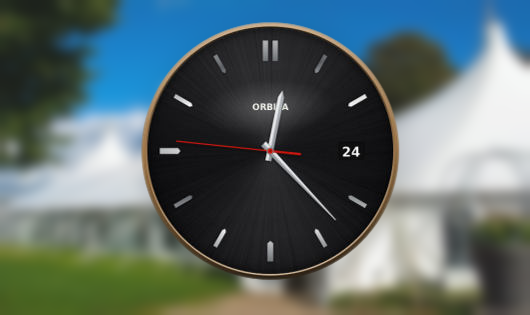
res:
12:22:46
